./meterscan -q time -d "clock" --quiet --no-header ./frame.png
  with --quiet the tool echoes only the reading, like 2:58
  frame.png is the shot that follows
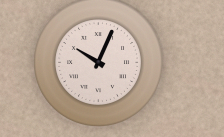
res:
10:04
